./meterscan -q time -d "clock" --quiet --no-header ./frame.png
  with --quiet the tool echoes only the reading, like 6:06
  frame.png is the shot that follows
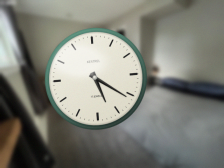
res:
5:21
